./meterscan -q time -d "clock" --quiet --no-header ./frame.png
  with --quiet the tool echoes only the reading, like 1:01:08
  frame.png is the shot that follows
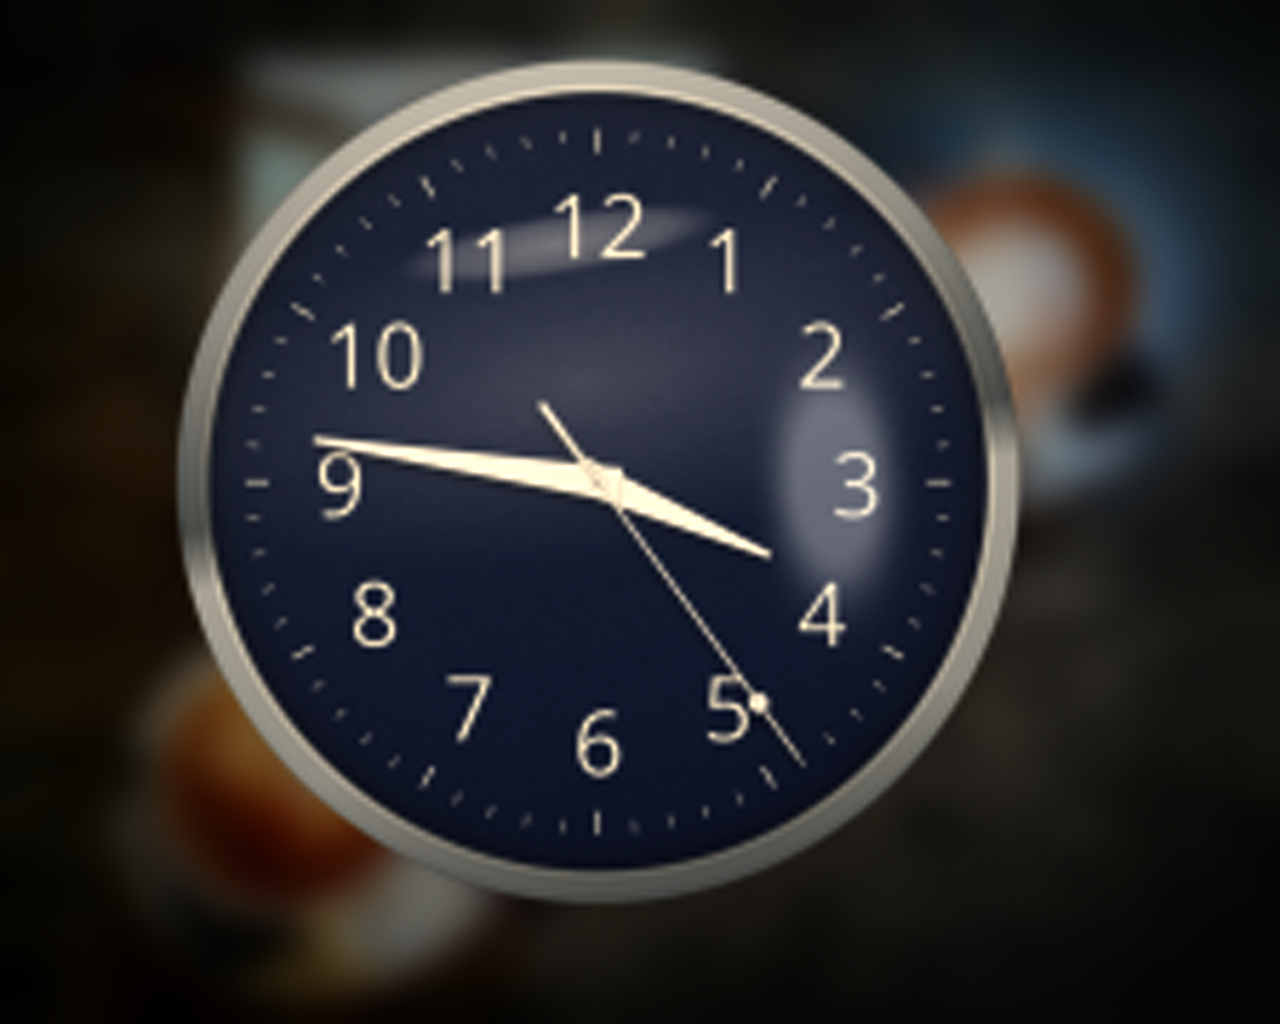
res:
3:46:24
